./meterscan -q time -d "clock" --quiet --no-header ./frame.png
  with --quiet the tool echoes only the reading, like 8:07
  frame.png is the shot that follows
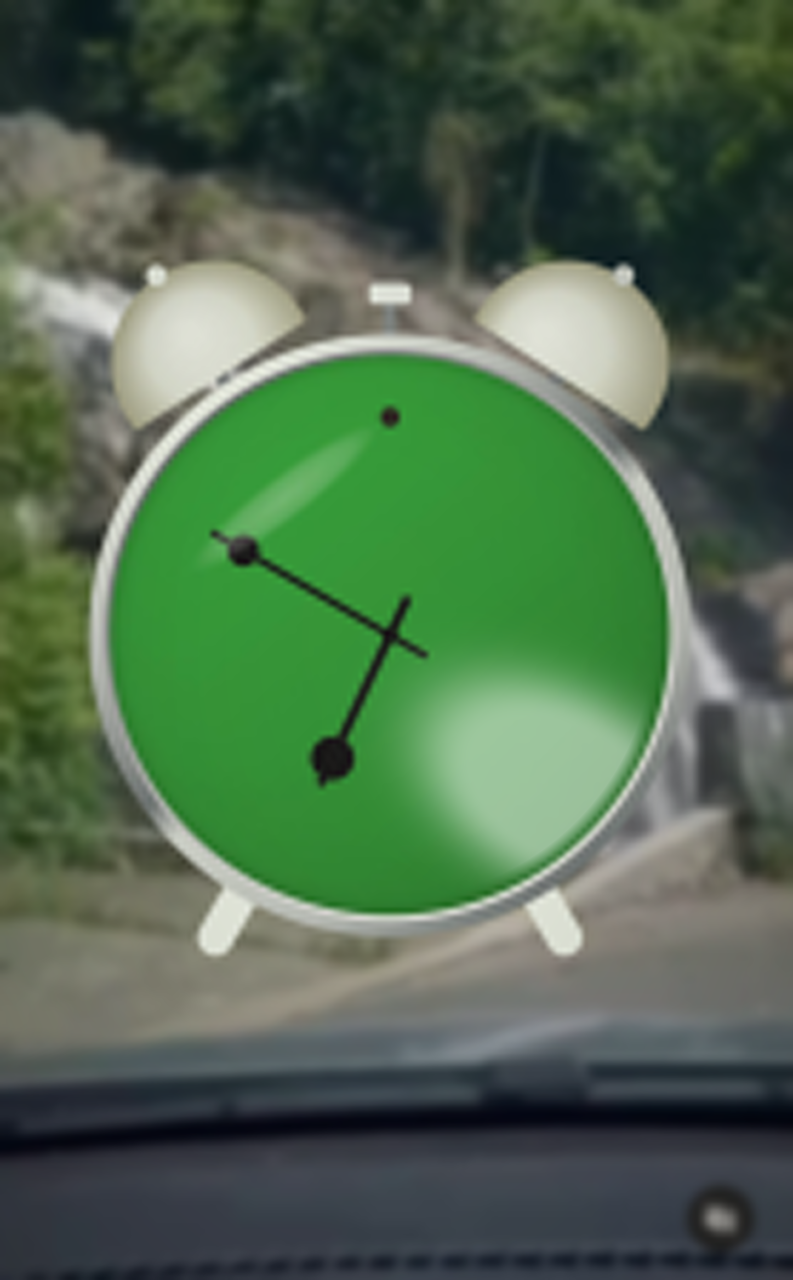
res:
6:50
